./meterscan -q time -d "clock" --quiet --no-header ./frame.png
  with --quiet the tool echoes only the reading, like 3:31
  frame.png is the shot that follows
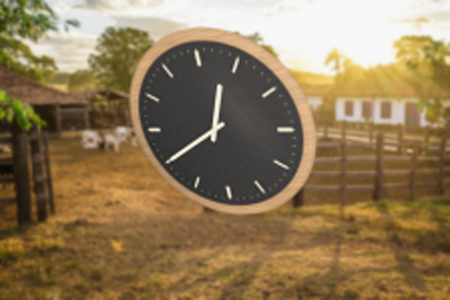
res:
12:40
